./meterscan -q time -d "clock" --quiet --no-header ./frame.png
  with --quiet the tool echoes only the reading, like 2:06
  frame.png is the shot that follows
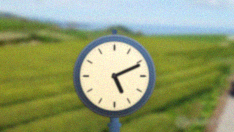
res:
5:11
